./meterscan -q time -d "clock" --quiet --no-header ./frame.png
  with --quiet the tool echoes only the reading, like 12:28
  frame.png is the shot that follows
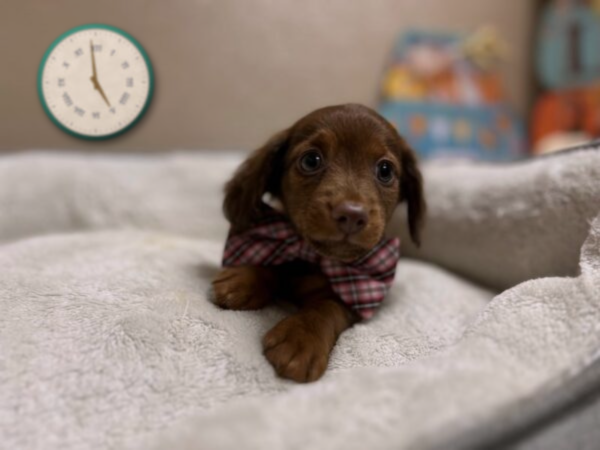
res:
4:59
